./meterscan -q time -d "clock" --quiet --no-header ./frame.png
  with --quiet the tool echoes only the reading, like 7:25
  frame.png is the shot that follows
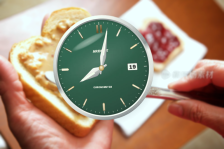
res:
8:02
